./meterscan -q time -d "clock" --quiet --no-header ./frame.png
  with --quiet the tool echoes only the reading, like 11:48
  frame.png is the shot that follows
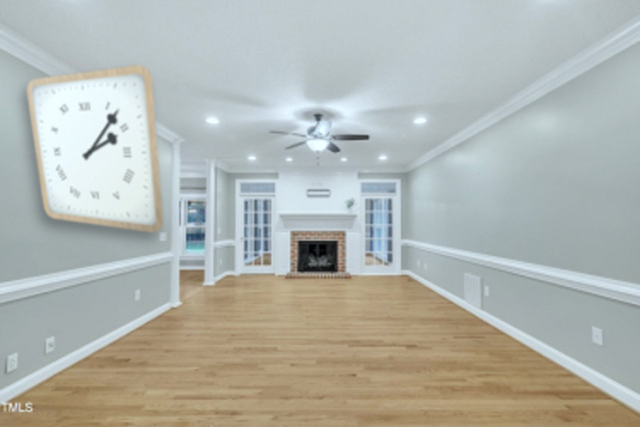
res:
2:07
